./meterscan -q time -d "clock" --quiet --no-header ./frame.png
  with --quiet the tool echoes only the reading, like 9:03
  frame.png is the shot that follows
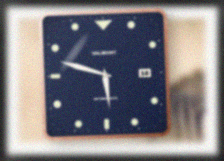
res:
5:48
